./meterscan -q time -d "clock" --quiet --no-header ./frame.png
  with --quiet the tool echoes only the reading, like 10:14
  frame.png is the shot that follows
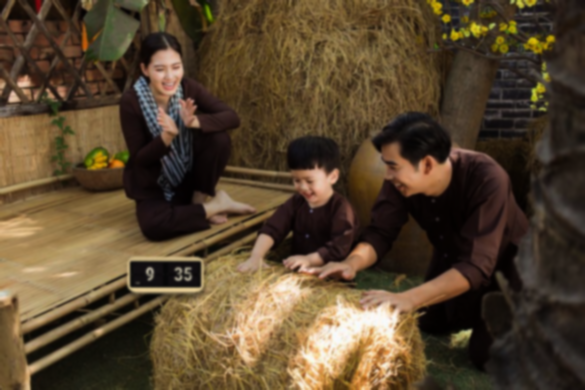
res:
9:35
